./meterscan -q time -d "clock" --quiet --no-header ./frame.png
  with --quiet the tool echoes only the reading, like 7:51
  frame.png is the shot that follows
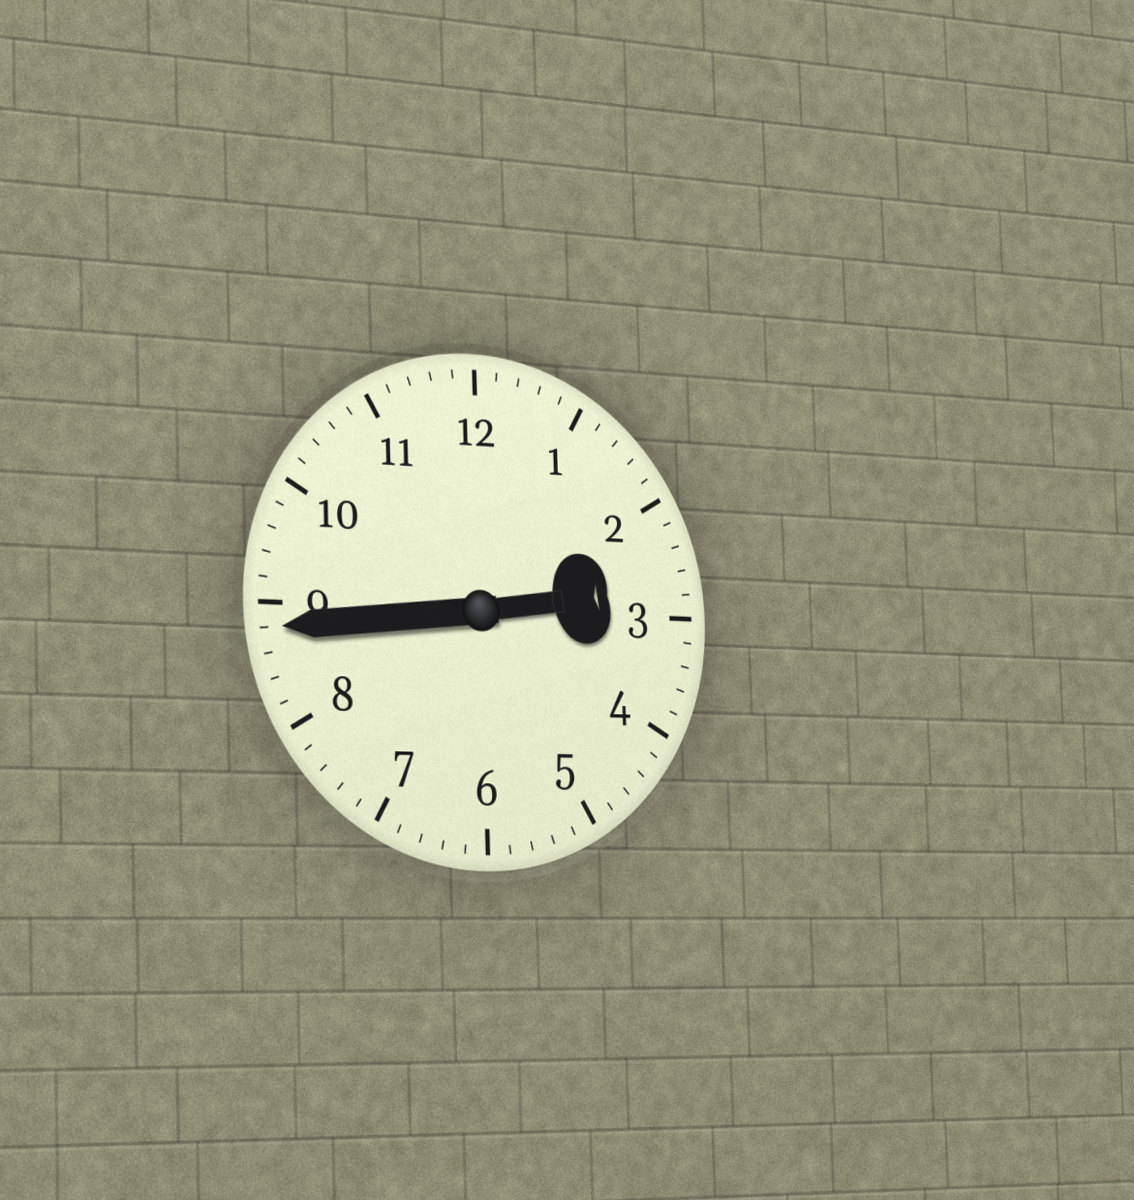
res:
2:44
